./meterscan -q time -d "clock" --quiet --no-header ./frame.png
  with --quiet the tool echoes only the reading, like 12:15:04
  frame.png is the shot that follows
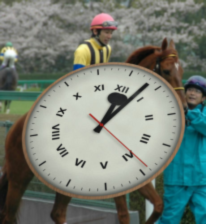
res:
12:03:19
